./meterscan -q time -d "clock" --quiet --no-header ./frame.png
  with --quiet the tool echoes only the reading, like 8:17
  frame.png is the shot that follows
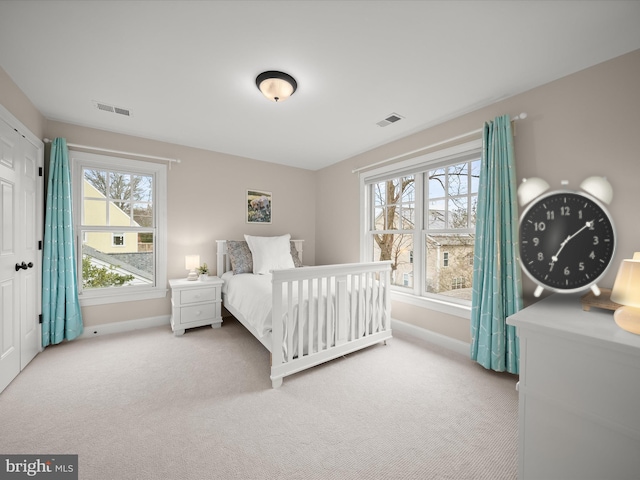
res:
7:09
